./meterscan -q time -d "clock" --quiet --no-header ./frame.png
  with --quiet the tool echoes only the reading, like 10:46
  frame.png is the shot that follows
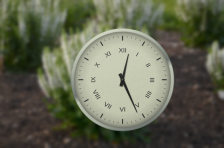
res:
12:26
